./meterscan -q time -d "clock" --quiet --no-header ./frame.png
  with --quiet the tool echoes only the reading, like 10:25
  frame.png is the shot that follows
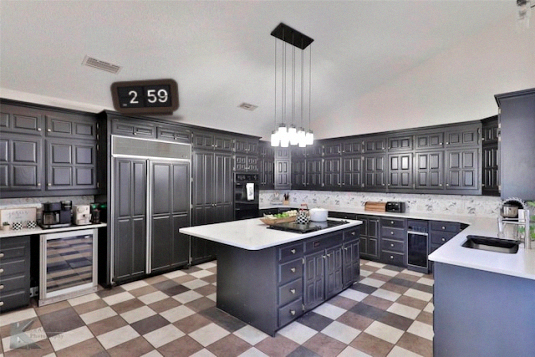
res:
2:59
